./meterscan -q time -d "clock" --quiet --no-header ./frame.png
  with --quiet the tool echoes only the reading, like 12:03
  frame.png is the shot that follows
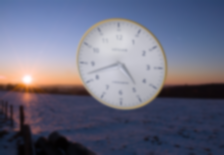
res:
4:42
